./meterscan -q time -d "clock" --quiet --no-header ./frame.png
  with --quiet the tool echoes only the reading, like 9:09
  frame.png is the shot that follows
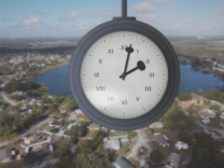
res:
2:02
